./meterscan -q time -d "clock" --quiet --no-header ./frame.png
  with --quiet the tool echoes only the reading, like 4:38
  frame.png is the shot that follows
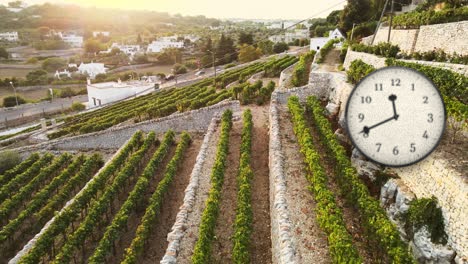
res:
11:41
